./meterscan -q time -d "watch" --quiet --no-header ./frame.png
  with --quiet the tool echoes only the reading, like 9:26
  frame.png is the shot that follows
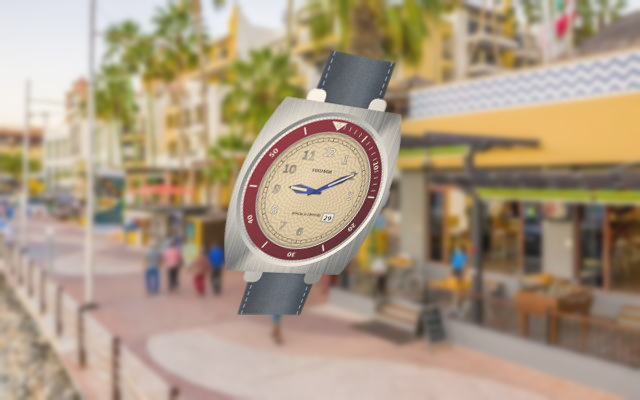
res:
9:10
